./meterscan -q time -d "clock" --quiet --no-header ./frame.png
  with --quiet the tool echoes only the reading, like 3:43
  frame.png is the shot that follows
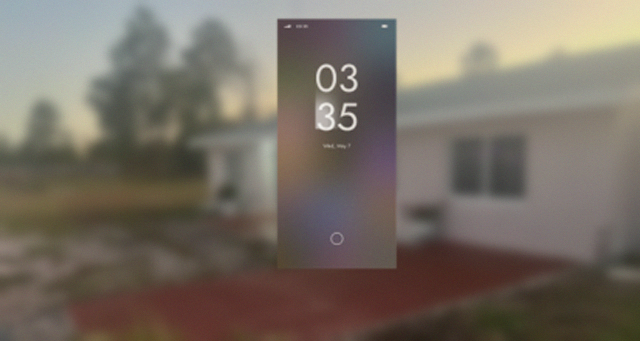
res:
3:35
